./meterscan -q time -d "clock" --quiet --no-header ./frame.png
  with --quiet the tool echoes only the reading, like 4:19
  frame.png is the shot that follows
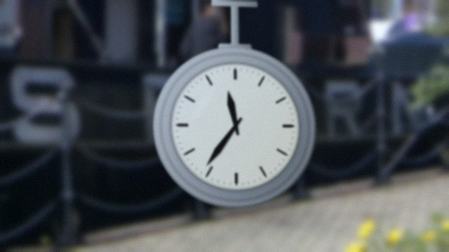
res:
11:36
